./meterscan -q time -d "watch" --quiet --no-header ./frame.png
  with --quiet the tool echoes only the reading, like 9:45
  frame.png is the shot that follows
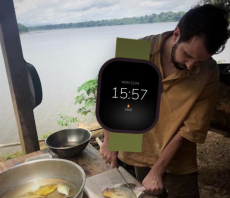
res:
15:57
